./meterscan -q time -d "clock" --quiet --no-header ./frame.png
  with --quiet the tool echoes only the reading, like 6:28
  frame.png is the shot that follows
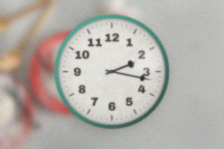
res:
2:17
